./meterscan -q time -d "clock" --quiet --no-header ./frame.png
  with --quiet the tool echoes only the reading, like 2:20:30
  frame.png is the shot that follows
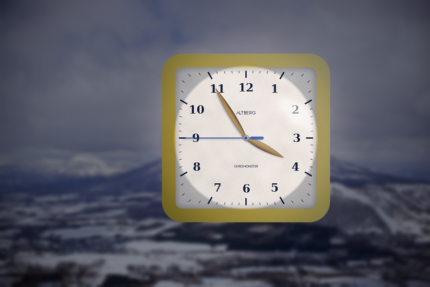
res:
3:54:45
